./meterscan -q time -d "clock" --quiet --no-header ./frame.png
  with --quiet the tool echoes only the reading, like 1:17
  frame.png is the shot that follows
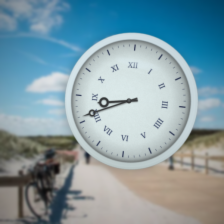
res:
8:41
